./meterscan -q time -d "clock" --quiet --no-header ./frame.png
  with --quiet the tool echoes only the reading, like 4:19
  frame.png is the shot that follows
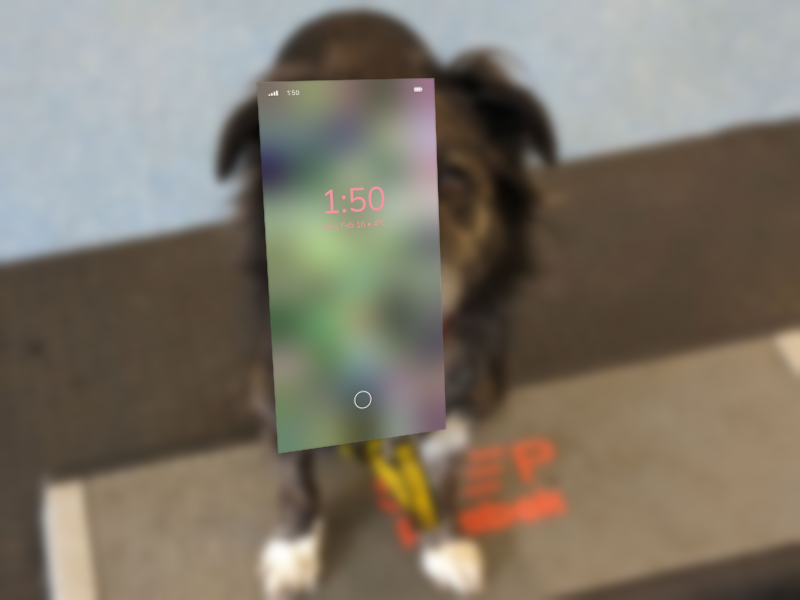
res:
1:50
